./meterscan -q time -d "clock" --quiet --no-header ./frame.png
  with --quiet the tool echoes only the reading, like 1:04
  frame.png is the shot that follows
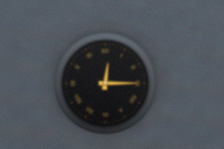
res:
12:15
